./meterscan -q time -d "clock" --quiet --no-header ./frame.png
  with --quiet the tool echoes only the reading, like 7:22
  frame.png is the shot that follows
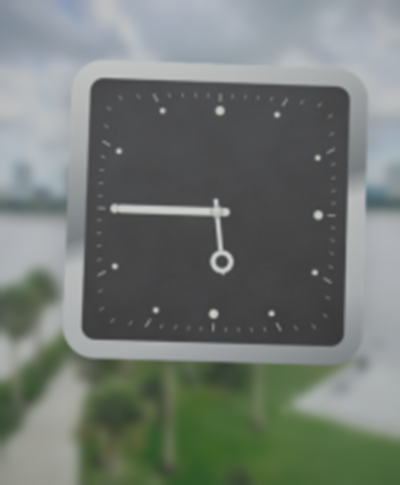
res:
5:45
